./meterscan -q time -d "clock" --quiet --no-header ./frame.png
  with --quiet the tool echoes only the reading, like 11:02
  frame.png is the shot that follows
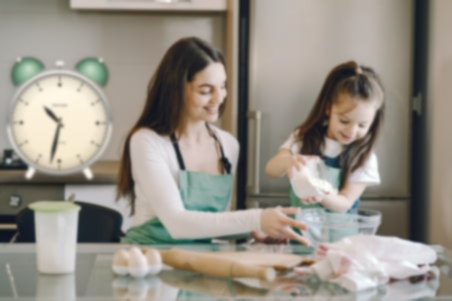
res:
10:32
